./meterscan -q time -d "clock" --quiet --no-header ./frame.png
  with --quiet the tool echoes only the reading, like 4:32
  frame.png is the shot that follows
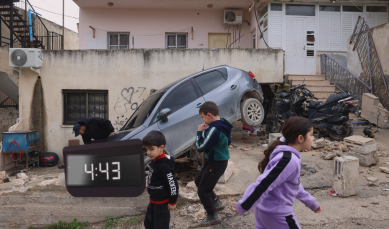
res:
4:43
